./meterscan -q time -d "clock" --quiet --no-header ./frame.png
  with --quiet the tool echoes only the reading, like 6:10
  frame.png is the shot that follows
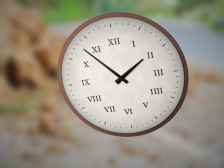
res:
1:53
